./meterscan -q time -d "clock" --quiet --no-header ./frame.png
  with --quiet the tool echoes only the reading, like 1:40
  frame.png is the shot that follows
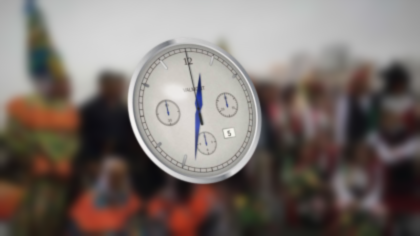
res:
12:33
